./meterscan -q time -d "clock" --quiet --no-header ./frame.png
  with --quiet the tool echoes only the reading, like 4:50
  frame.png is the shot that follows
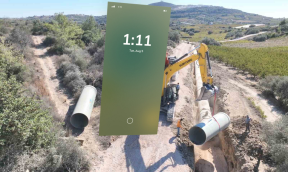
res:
1:11
